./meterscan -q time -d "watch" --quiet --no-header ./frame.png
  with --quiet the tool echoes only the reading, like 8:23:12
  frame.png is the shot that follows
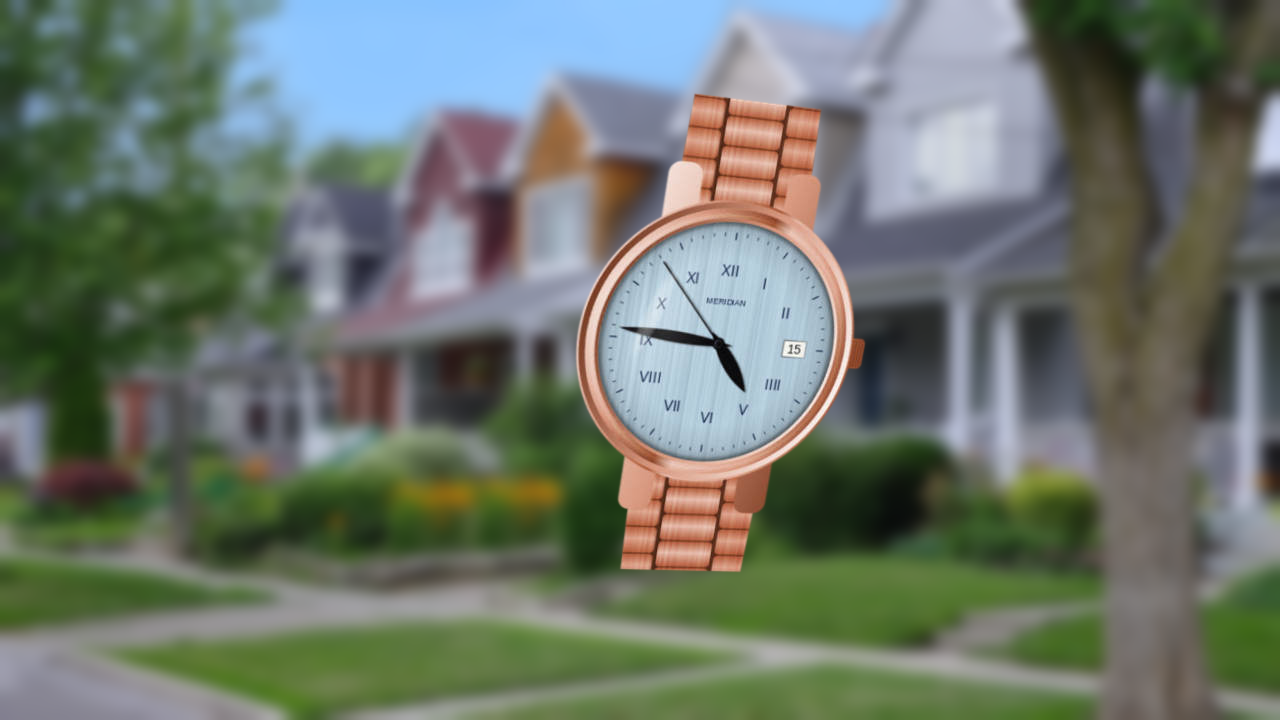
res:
4:45:53
